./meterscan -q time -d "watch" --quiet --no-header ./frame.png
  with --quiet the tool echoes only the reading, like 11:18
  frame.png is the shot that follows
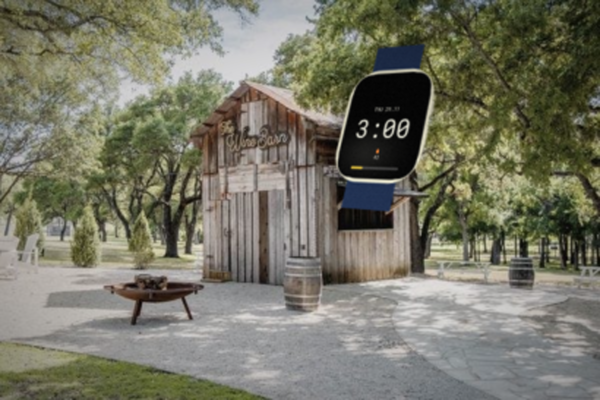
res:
3:00
